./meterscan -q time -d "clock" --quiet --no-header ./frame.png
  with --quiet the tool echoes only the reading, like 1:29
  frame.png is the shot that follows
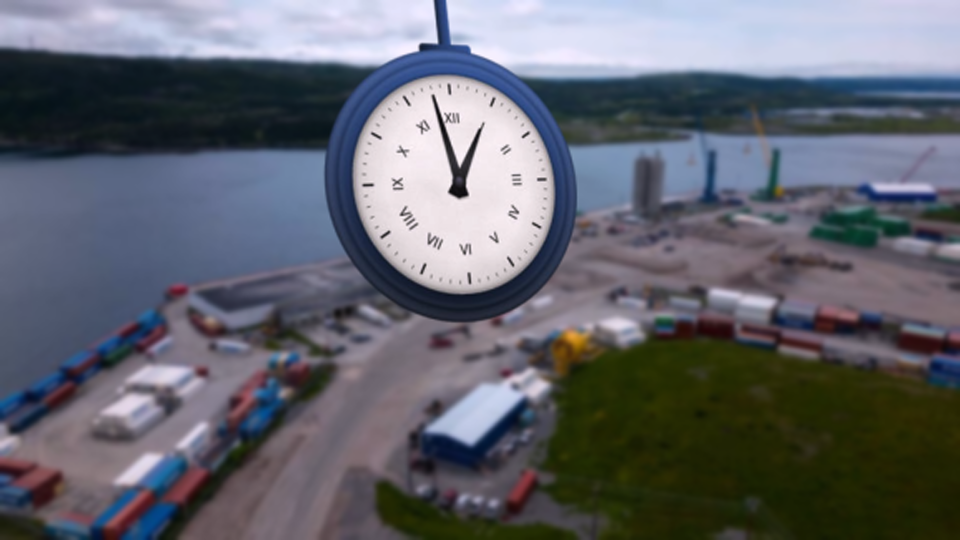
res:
12:58
